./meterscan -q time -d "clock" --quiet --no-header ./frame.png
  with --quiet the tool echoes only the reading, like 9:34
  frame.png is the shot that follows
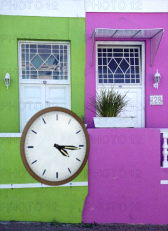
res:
4:16
